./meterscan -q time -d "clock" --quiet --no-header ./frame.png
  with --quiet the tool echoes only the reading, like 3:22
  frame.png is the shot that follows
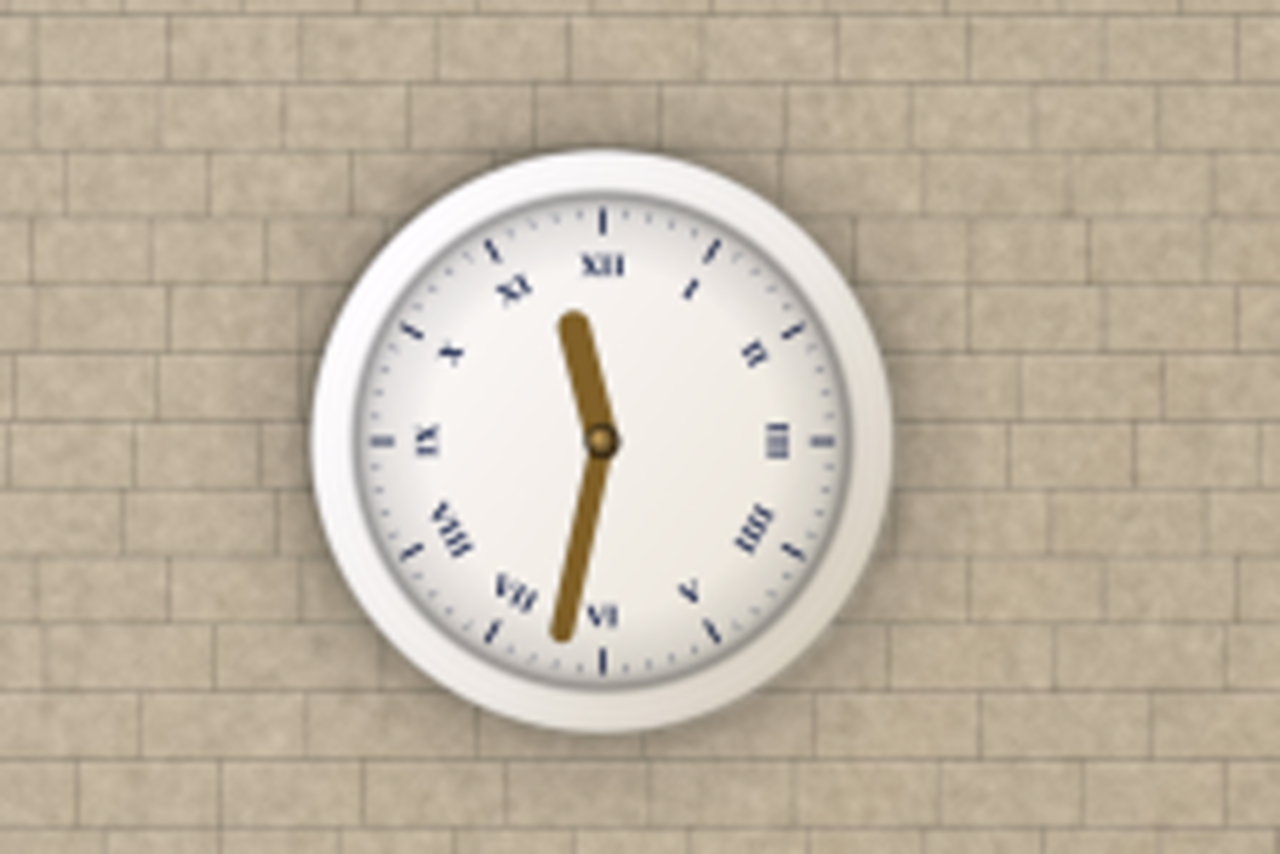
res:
11:32
